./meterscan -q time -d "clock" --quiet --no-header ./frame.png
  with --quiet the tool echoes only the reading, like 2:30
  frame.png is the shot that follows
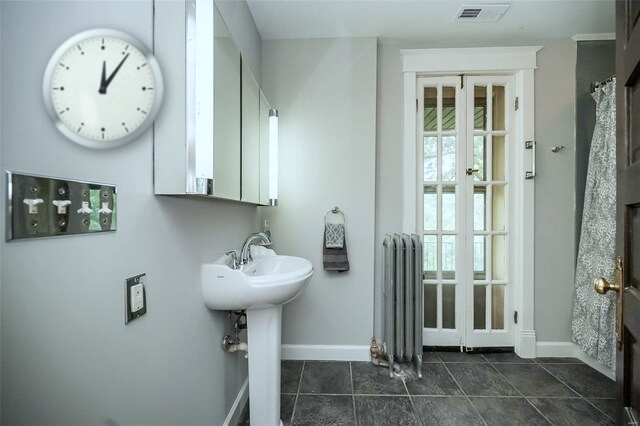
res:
12:06
